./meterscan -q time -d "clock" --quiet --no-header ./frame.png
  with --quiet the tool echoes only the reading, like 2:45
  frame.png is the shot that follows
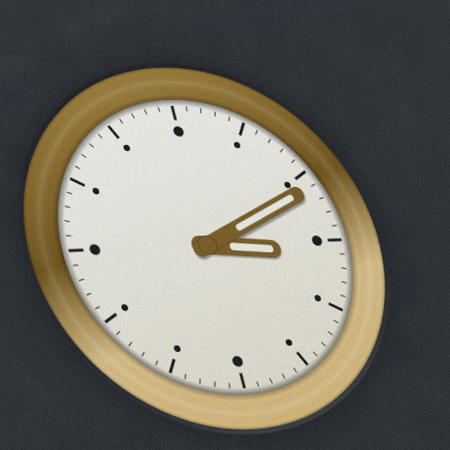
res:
3:11
